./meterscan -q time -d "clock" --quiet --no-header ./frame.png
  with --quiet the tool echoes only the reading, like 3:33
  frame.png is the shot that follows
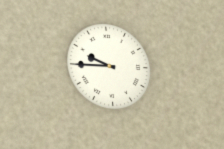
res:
9:45
